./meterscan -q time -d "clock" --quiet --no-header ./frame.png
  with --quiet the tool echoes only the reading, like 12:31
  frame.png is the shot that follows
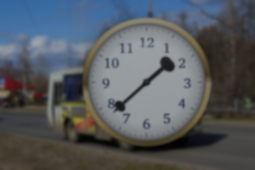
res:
1:38
